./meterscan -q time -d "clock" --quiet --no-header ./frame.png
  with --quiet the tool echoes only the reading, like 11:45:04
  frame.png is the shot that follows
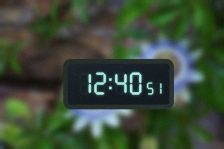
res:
12:40:51
